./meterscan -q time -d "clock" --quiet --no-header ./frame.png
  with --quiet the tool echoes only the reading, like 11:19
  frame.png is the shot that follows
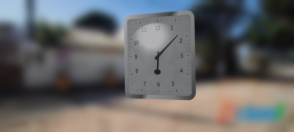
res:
6:08
